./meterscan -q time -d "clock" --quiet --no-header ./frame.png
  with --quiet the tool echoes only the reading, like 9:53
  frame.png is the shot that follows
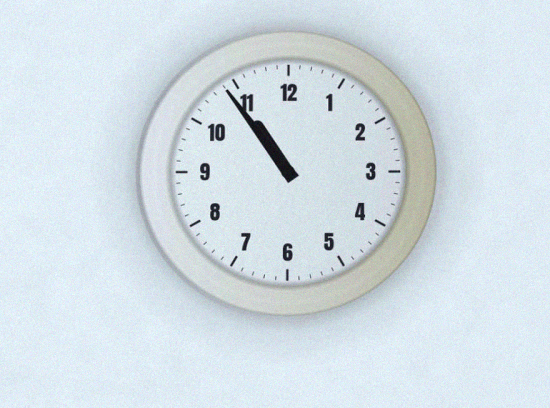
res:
10:54
